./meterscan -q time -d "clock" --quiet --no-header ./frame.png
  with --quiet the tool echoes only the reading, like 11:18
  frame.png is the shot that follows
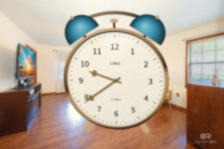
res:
9:39
